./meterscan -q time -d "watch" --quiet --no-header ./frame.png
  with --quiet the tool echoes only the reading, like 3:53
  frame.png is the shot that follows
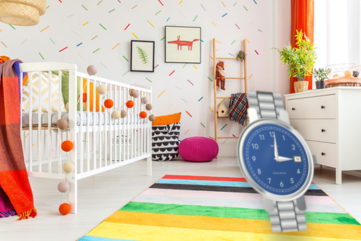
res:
3:01
